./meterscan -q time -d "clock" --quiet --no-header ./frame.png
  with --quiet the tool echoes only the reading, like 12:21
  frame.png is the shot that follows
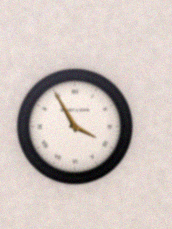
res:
3:55
